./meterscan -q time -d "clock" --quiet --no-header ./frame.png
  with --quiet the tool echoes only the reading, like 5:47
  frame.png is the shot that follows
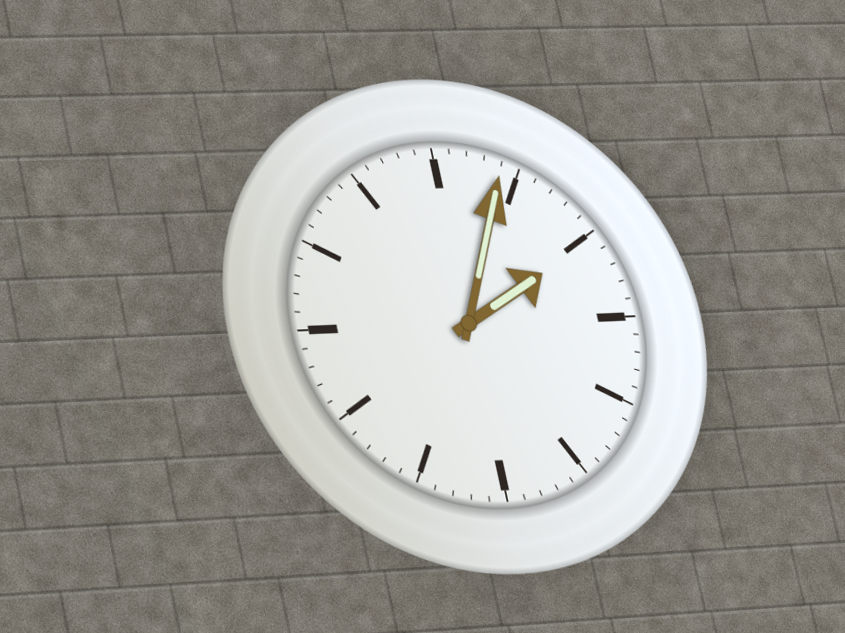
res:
2:04
